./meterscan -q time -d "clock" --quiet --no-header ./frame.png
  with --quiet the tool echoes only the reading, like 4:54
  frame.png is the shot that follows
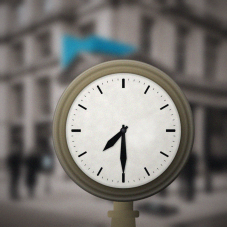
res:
7:30
